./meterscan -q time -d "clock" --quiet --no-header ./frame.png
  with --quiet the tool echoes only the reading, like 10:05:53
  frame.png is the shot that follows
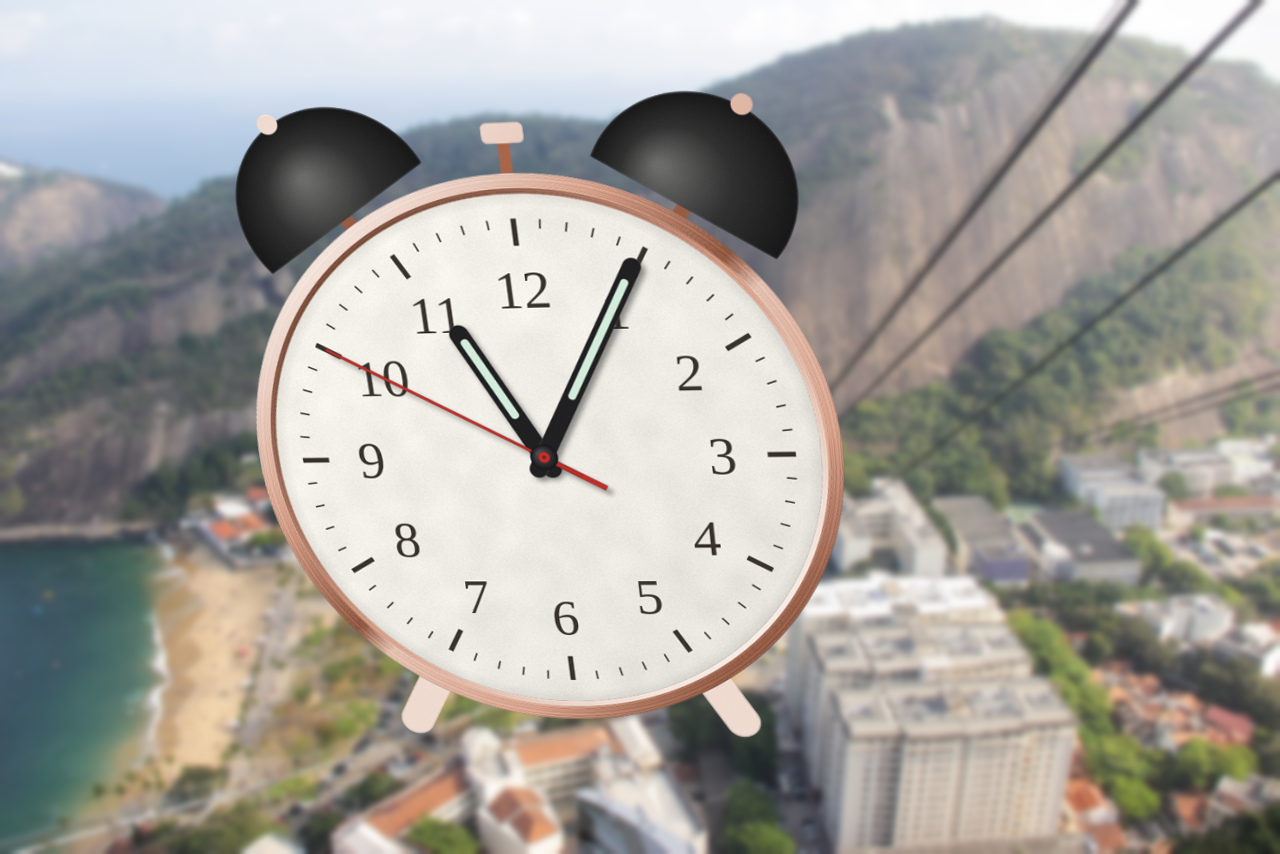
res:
11:04:50
